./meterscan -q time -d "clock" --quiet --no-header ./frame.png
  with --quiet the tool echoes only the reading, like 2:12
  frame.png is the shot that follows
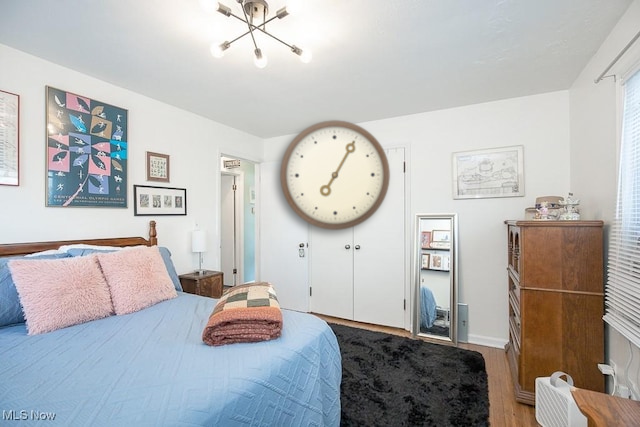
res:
7:05
